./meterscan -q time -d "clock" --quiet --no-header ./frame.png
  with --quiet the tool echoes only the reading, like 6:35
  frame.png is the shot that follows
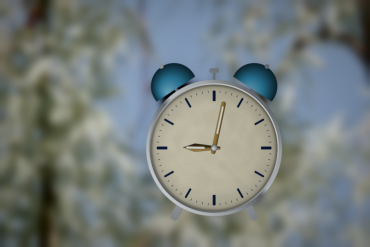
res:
9:02
